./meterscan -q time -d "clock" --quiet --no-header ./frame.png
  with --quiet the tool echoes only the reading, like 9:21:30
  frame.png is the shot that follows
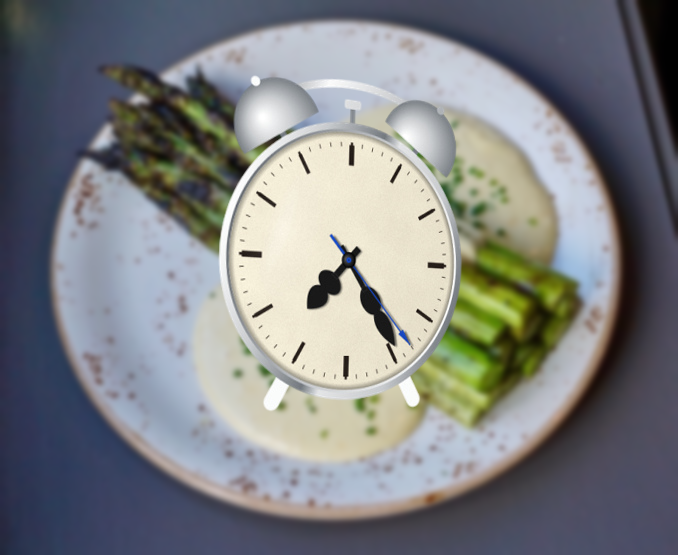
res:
7:24:23
